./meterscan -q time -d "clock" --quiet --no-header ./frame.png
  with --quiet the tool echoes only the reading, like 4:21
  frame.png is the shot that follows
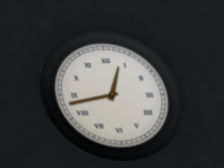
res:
12:43
